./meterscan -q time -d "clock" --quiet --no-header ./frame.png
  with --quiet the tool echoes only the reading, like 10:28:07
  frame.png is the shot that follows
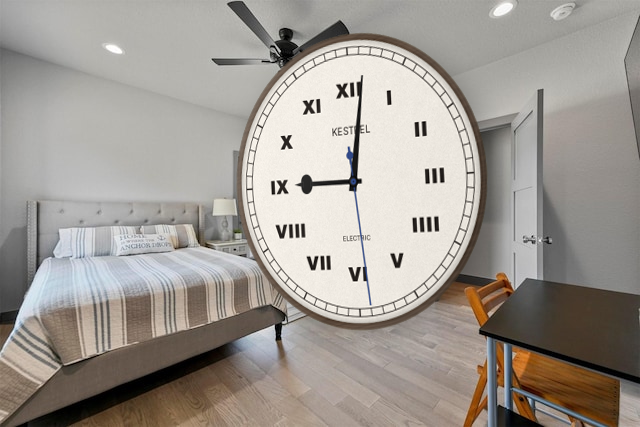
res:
9:01:29
